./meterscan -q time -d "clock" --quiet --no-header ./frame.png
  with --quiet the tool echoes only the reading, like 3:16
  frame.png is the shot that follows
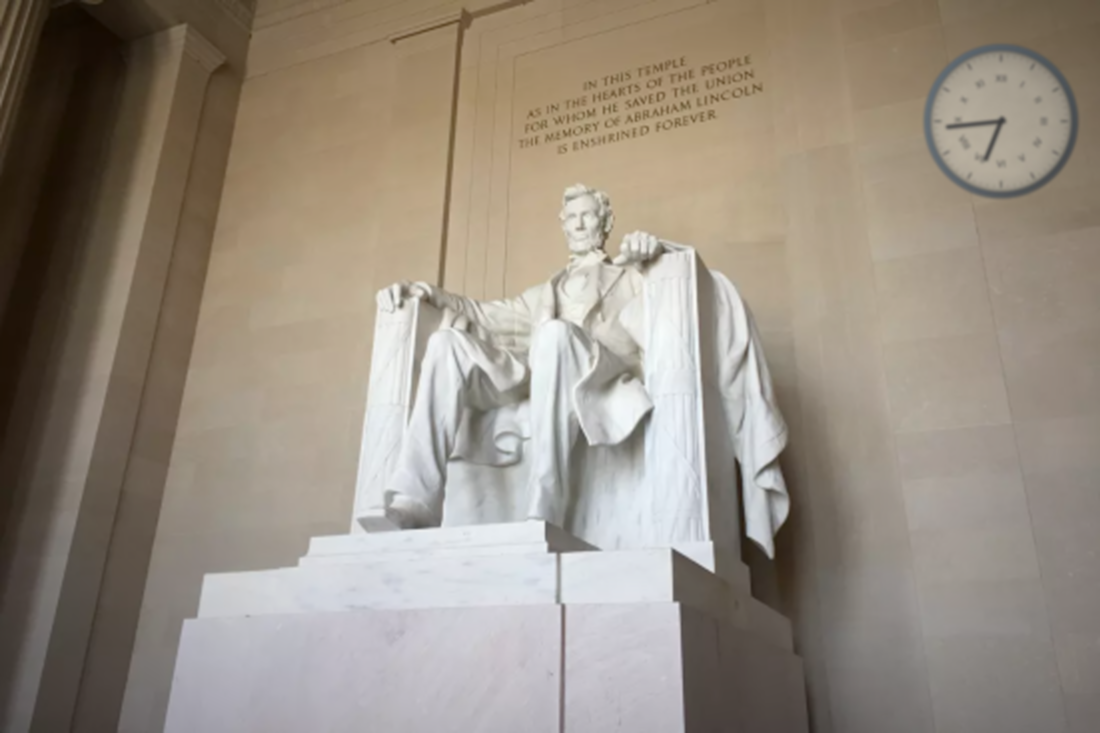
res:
6:44
